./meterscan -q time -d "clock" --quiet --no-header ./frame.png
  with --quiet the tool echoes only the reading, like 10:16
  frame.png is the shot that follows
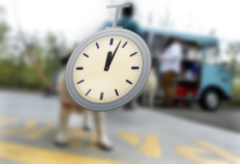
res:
12:03
